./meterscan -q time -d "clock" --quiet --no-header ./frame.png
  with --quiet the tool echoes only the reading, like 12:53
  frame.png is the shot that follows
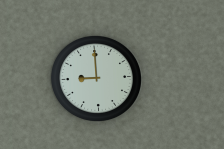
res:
9:00
